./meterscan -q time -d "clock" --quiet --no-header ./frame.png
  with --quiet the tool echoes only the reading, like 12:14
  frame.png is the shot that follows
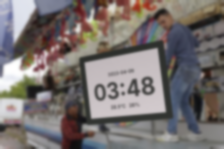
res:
3:48
